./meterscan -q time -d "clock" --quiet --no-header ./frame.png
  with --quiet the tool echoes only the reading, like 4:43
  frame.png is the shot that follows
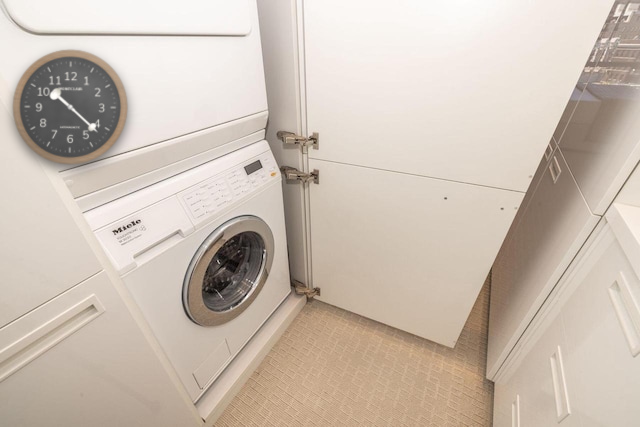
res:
10:22
